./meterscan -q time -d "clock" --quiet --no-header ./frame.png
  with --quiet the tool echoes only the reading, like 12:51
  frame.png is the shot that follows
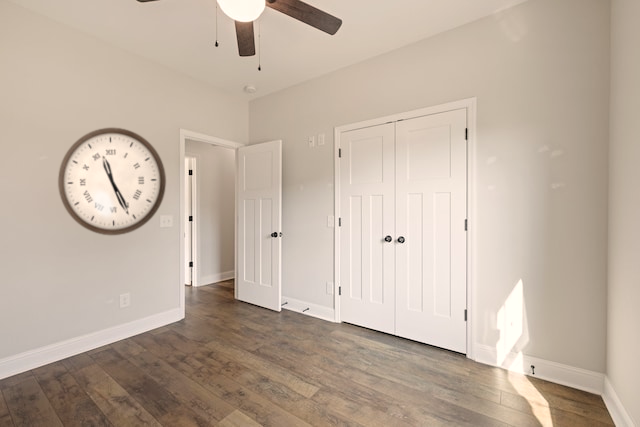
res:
11:26
